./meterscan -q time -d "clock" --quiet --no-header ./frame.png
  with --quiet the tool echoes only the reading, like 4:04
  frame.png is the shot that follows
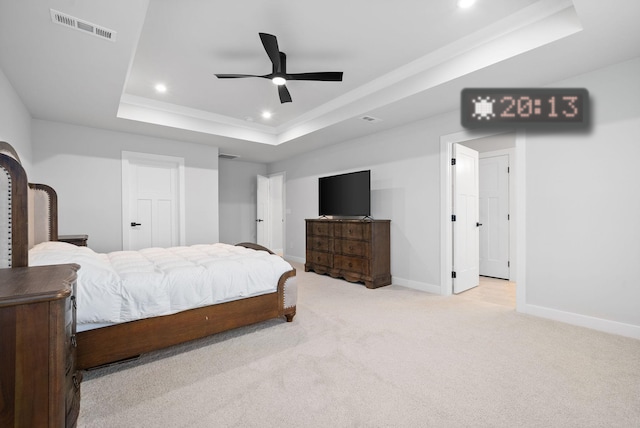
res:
20:13
